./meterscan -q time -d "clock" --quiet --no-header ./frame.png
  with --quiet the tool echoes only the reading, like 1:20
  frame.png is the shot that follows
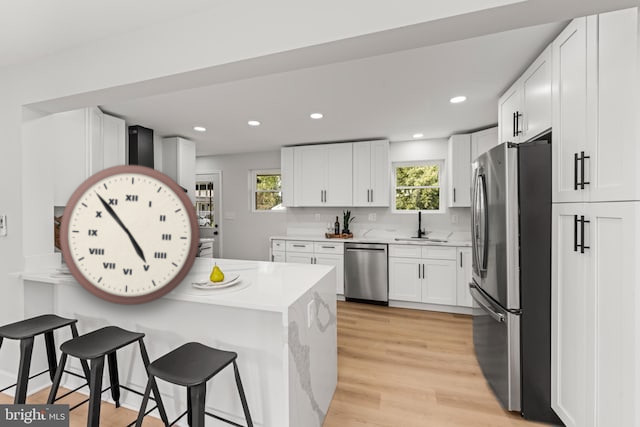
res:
4:53
